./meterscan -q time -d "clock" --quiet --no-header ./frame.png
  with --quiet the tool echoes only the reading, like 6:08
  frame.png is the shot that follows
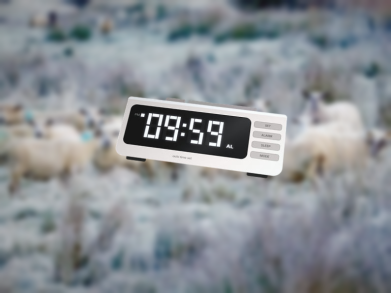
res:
9:59
